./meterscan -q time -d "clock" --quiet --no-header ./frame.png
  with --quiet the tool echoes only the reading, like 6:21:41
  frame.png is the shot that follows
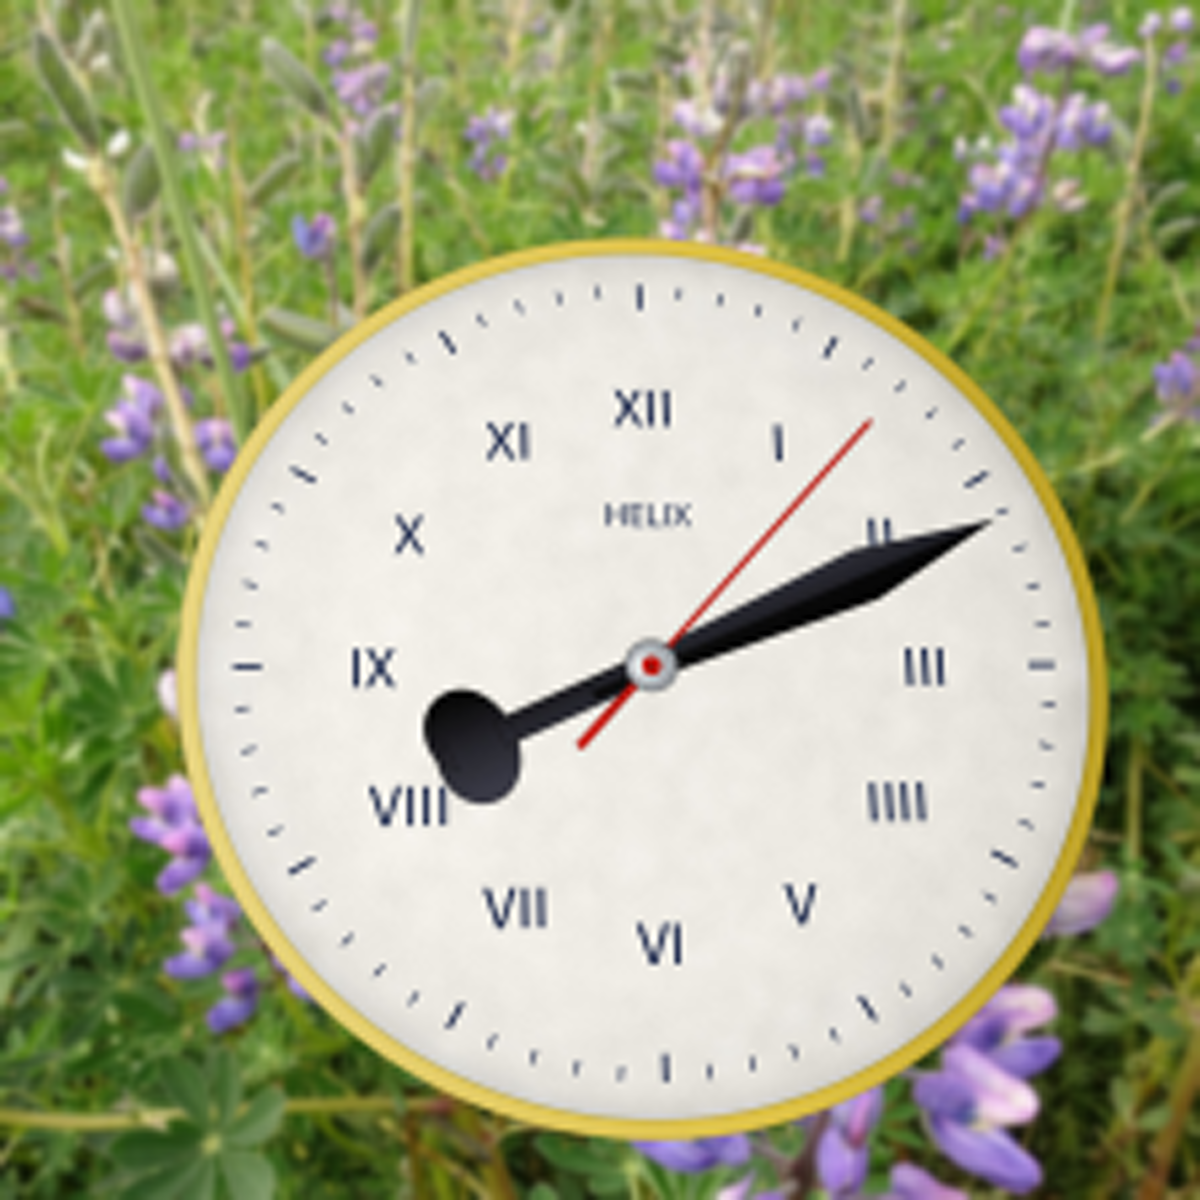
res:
8:11:07
